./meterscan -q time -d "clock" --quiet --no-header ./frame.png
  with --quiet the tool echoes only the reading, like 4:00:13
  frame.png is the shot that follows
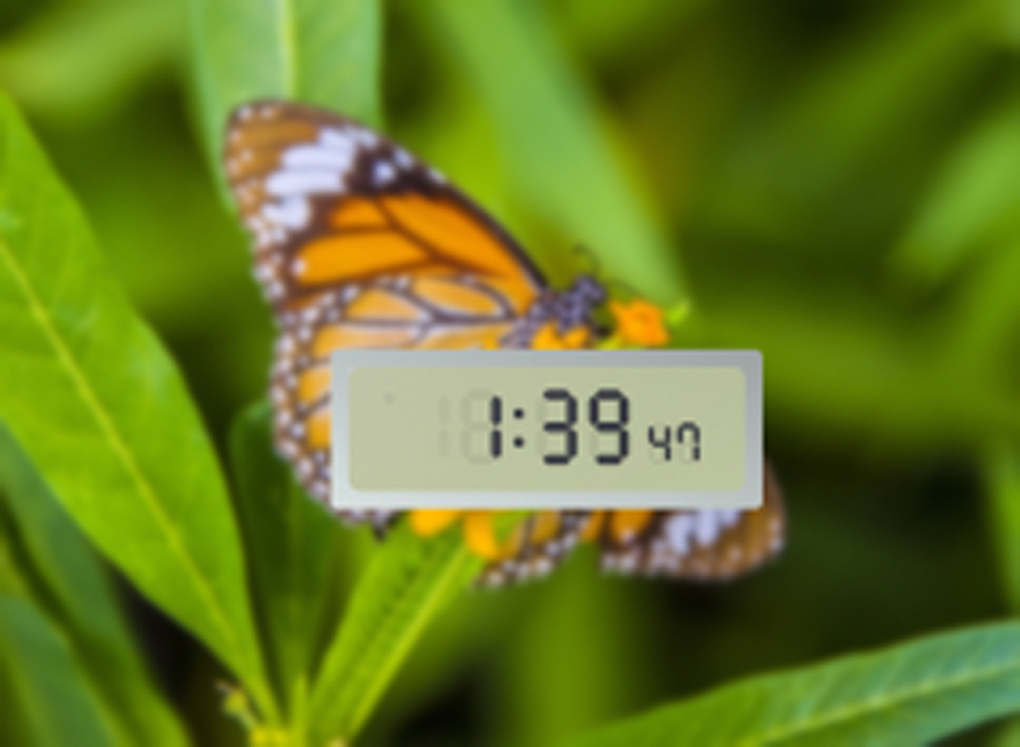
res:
1:39:47
